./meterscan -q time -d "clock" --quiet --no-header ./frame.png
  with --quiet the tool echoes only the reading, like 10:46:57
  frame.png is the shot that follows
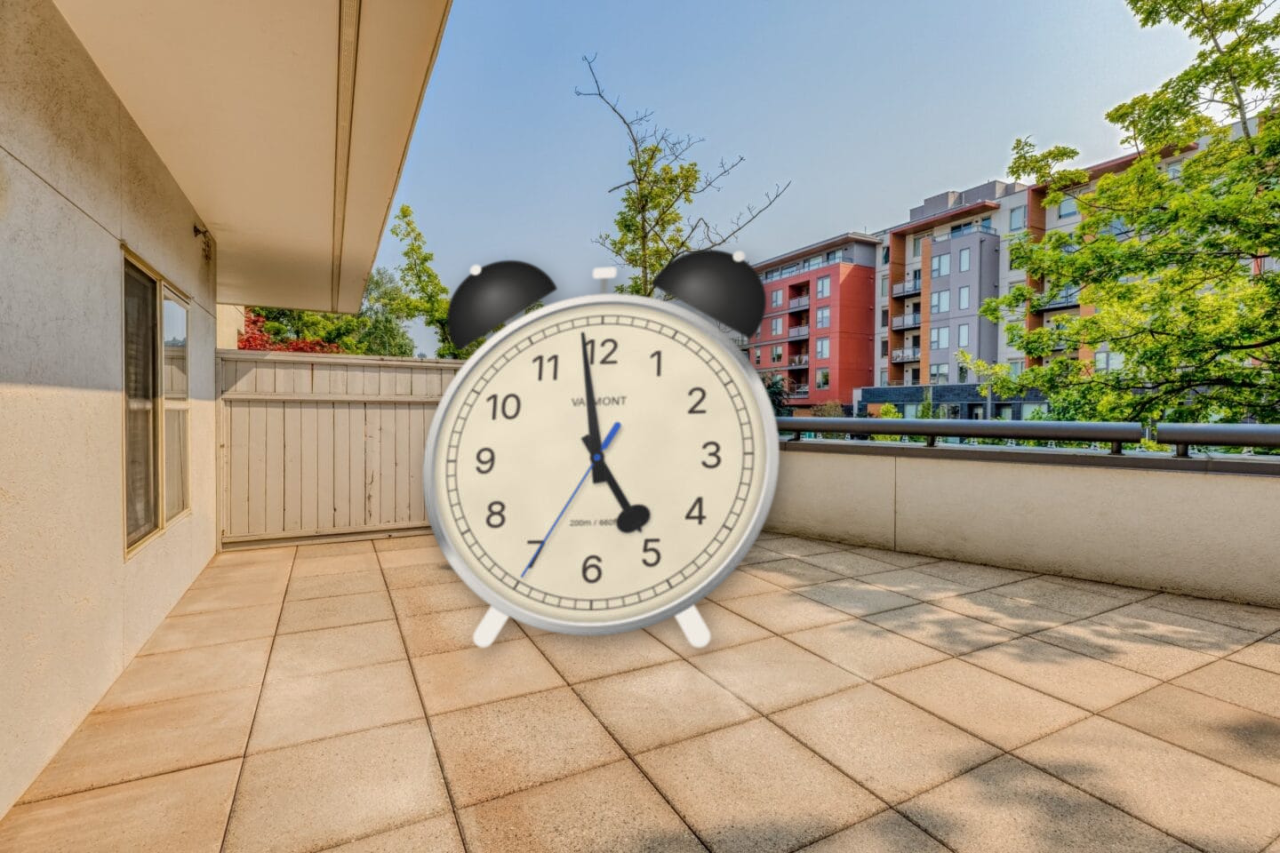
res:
4:58:35
